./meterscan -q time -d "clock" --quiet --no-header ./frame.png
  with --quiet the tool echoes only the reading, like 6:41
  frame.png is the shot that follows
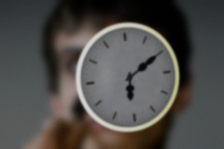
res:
6:10
